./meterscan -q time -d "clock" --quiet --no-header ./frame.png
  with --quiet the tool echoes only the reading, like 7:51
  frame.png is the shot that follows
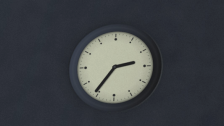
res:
2:36
